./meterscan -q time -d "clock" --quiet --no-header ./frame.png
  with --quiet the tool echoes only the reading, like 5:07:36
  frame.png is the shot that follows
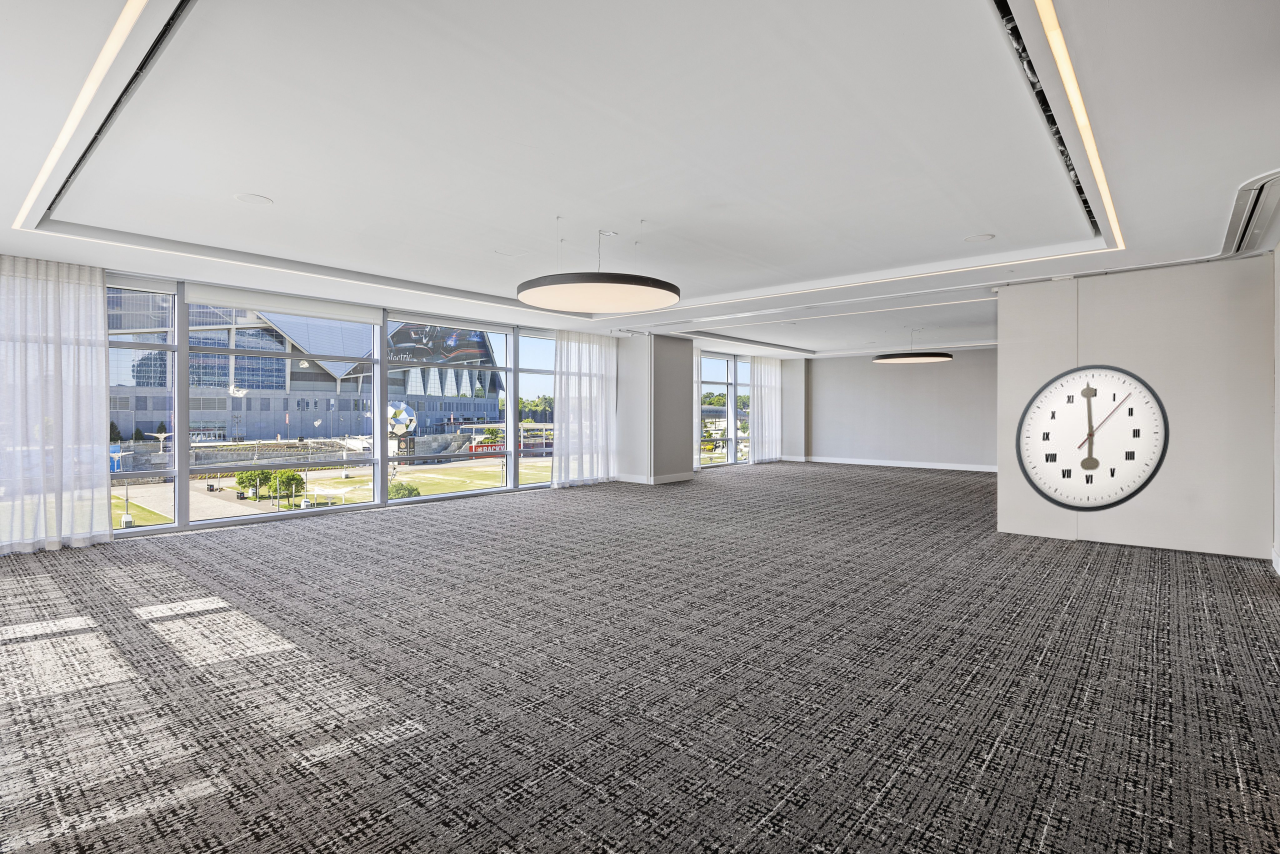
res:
5:59:07
